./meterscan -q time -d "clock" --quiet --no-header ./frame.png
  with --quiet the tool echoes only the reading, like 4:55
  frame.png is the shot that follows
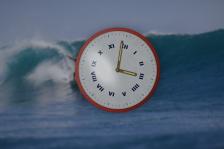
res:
2:59
